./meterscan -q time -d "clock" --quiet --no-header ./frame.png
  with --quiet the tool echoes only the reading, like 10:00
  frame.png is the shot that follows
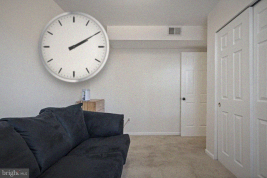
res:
2:10
